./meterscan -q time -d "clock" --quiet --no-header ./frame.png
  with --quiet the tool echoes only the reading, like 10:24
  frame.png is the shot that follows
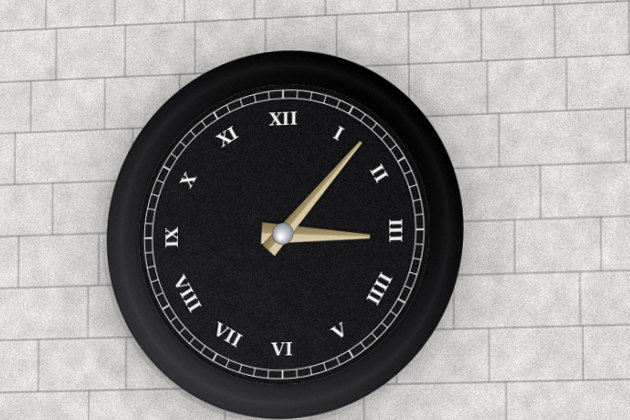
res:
3:07
